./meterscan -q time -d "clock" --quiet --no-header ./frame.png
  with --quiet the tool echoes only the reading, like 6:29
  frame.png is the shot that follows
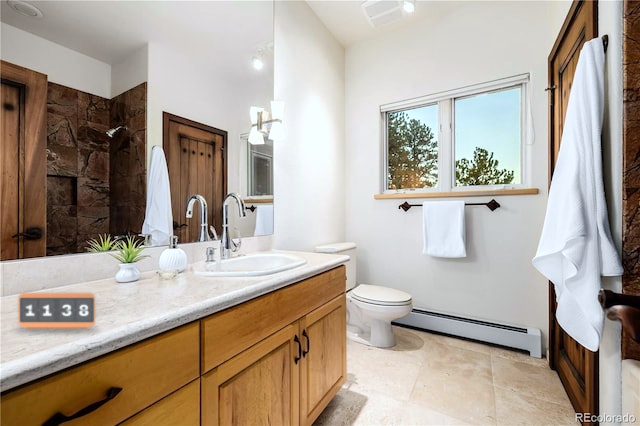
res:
11:38
